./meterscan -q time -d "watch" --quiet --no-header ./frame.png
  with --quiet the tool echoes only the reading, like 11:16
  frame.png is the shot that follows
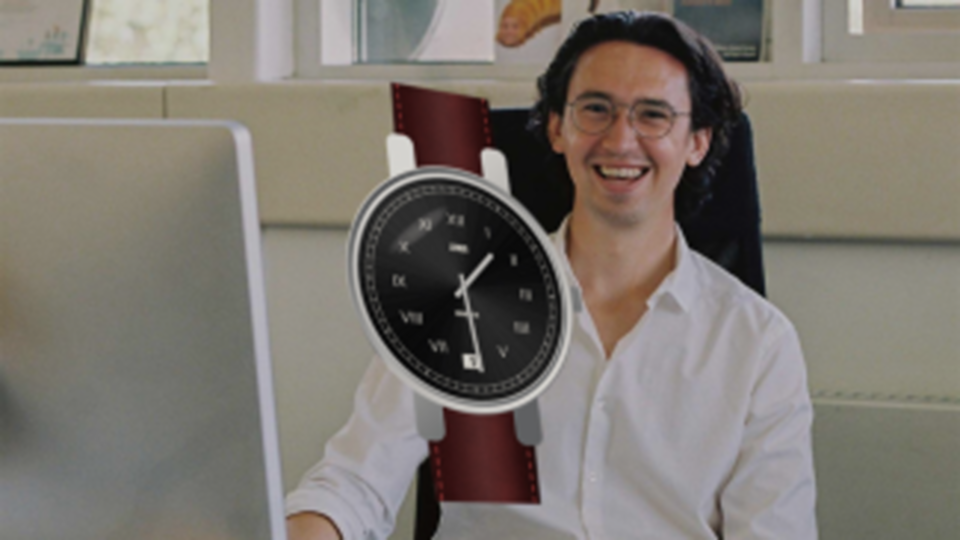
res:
1:29
